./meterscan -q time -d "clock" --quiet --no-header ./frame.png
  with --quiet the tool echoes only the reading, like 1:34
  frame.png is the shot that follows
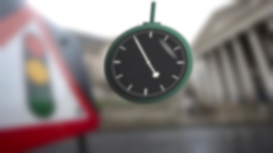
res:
4:55
